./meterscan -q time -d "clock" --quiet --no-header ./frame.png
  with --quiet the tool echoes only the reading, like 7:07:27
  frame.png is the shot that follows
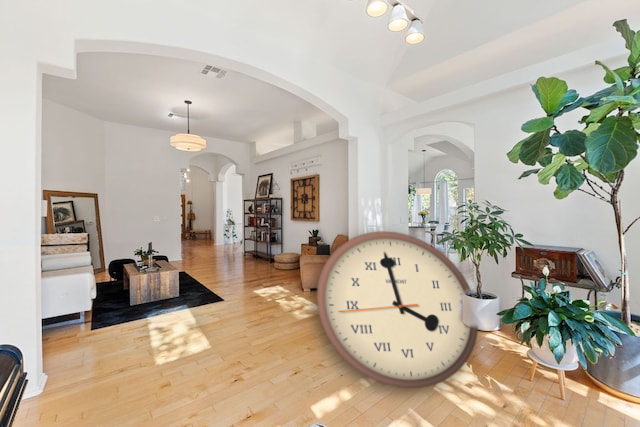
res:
3:58:44
